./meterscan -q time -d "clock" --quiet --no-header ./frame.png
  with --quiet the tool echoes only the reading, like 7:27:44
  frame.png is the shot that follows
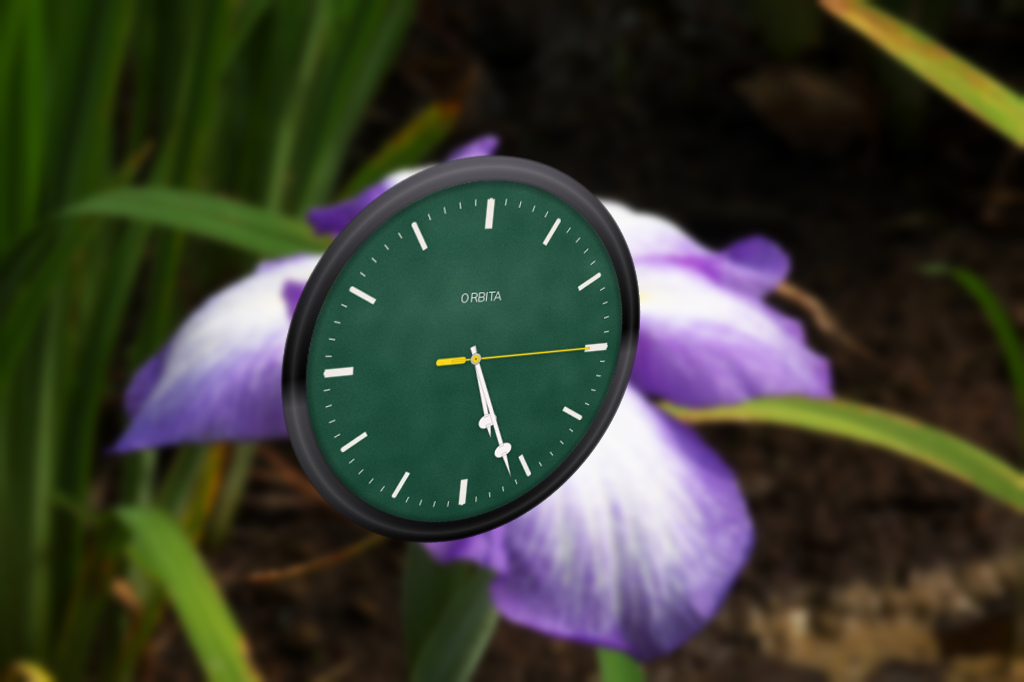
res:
5:26:15
